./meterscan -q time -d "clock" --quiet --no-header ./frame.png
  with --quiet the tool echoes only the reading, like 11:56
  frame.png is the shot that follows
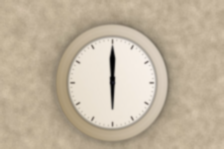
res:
6:00
